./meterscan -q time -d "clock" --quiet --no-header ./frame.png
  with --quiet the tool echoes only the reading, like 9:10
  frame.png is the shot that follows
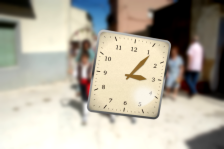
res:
3:06
